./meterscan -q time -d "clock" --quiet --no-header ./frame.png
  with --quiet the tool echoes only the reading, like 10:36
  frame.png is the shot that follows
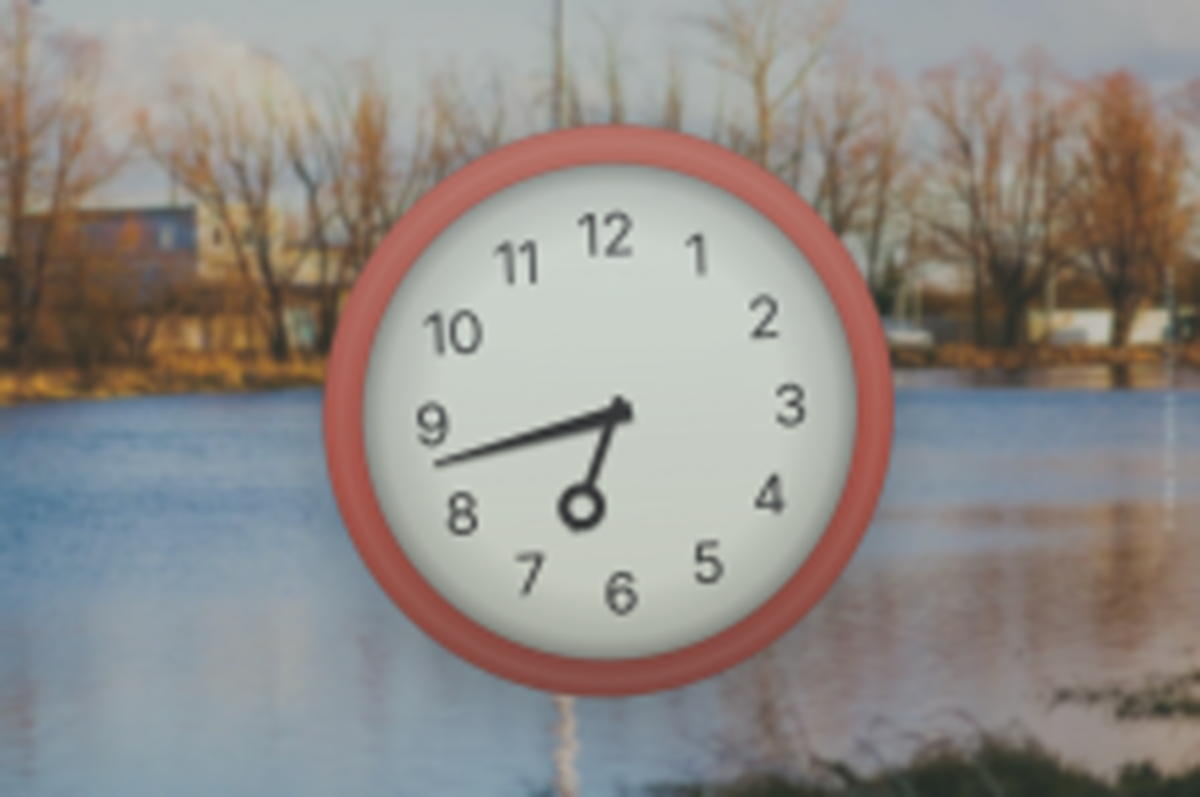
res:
6:43
